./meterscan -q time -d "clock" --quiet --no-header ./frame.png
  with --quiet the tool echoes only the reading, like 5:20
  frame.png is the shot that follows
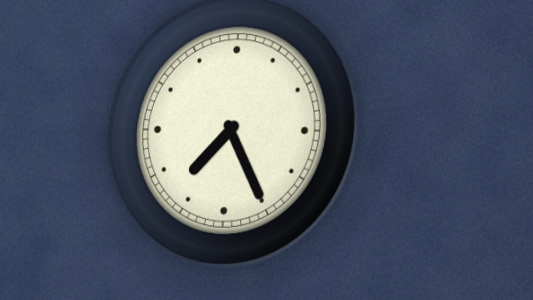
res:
7:25
